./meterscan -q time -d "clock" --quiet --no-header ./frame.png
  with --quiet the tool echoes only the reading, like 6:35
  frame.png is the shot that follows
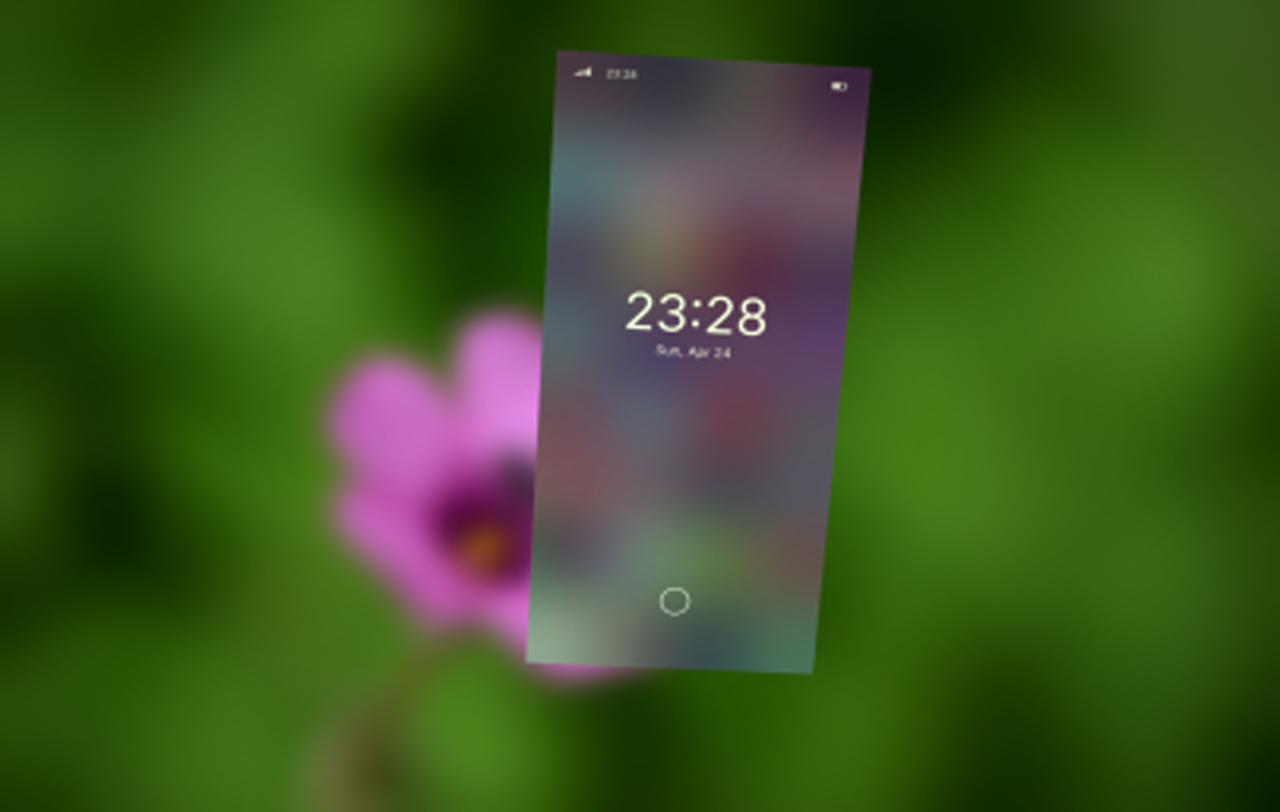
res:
23:28
